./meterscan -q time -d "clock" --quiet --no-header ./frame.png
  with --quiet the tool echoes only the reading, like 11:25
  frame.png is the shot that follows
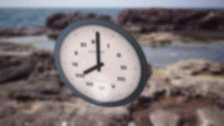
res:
8:01
